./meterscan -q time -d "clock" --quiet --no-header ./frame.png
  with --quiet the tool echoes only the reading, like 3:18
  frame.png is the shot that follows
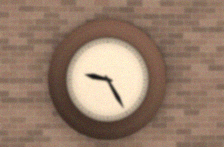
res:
9:25
